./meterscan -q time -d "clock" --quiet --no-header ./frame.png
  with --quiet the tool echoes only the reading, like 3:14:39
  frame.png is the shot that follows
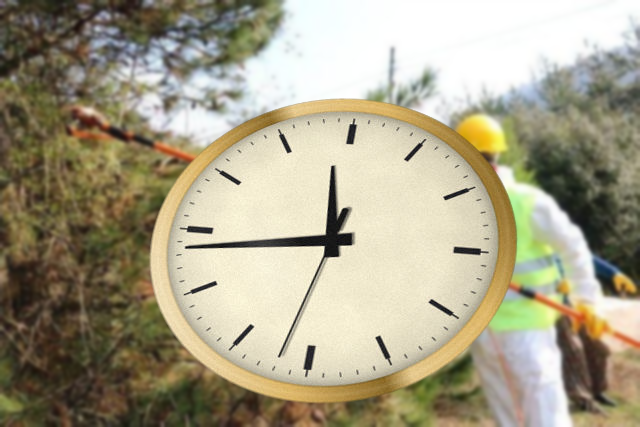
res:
11:43:32
